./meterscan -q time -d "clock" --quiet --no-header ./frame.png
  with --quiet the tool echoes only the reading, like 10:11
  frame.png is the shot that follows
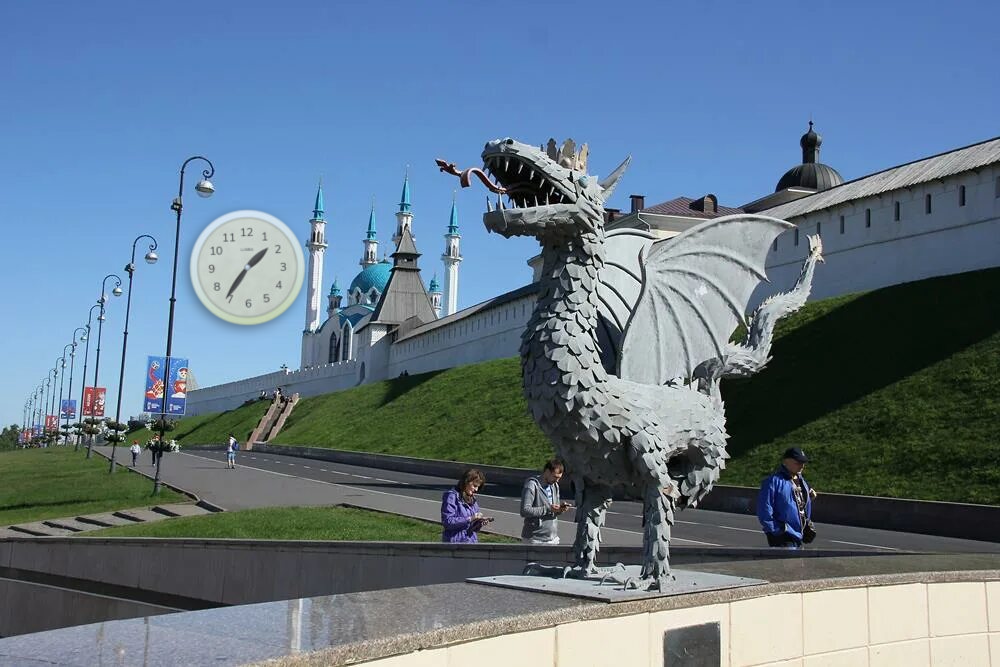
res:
1:36
